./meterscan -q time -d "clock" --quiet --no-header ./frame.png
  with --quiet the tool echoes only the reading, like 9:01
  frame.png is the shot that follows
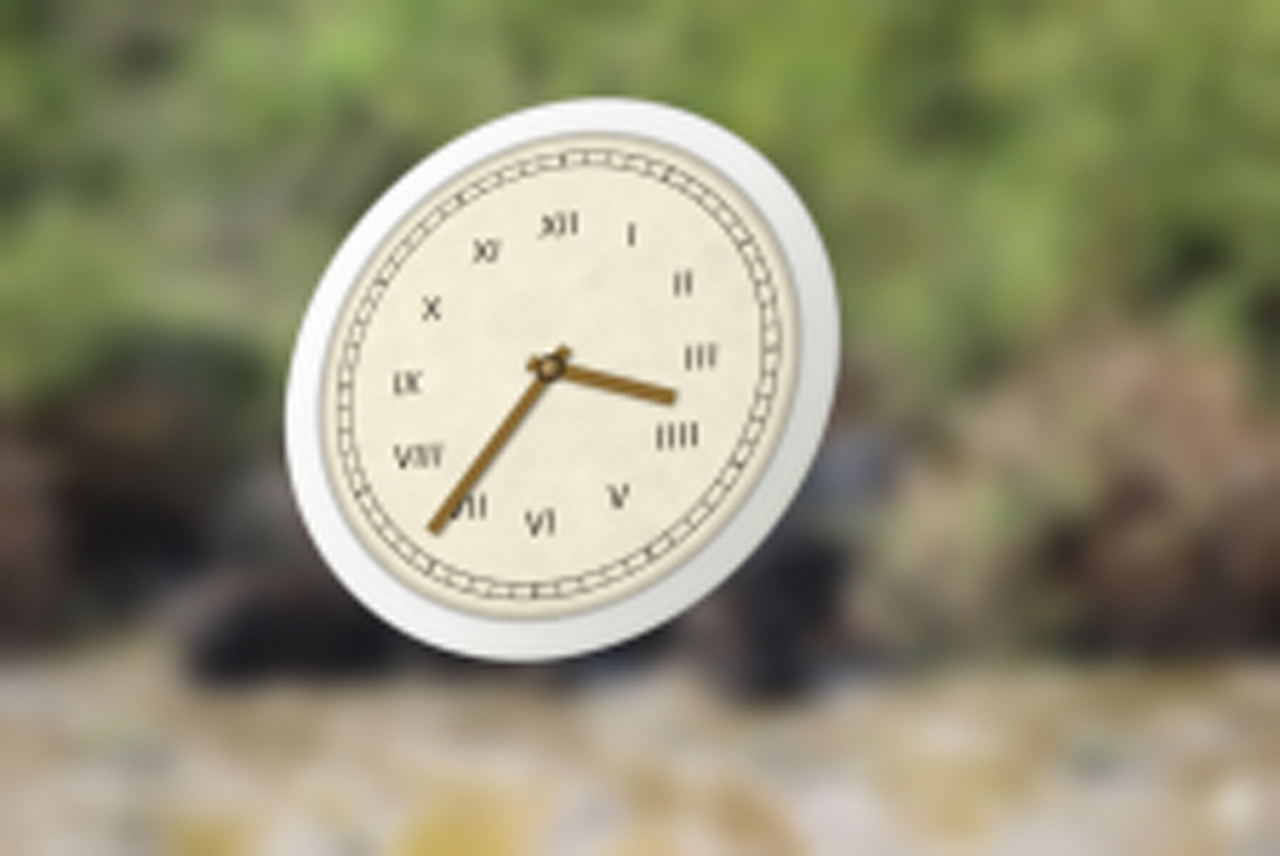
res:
3:36
